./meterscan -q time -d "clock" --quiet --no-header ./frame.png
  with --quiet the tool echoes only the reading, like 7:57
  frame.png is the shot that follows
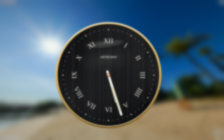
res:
5:27
